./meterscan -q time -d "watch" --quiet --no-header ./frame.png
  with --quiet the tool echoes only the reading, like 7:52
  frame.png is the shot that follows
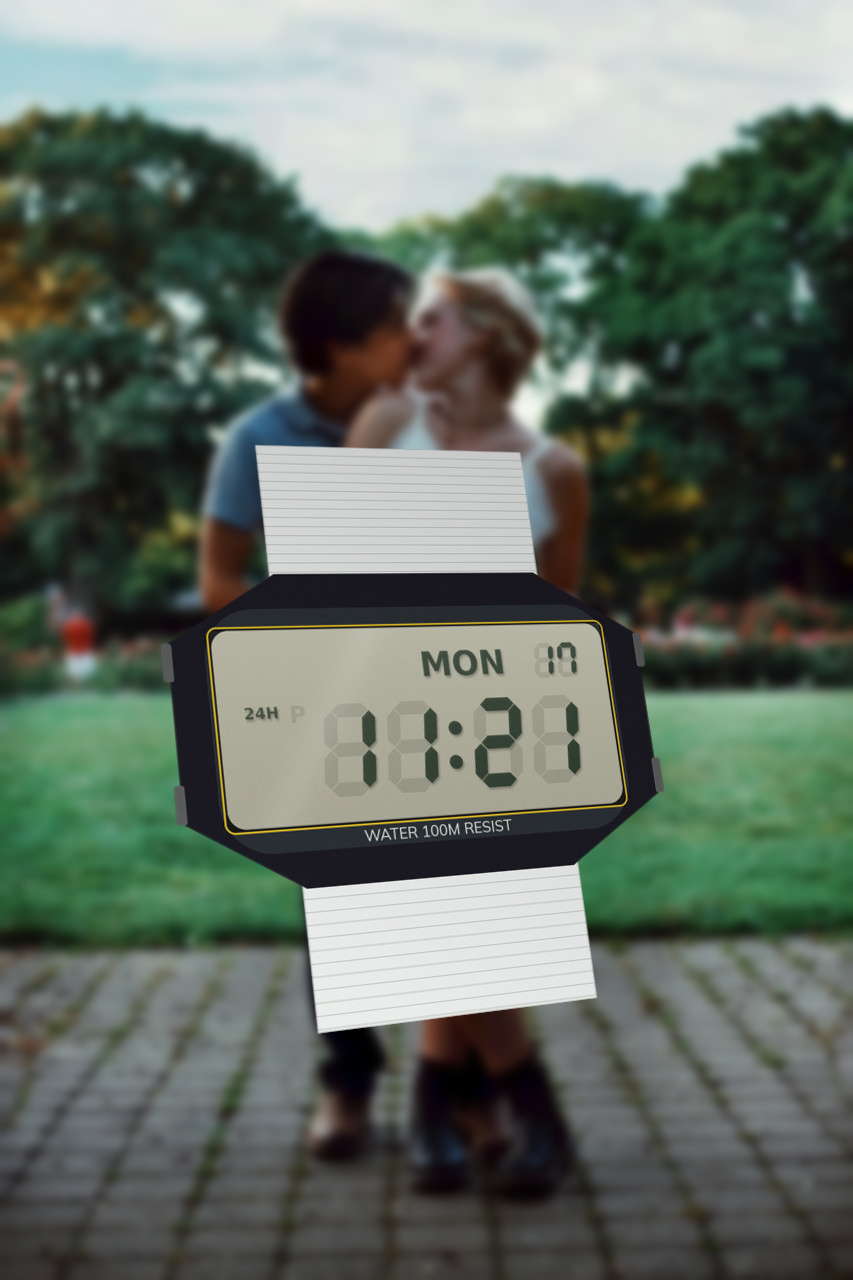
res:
11:21
